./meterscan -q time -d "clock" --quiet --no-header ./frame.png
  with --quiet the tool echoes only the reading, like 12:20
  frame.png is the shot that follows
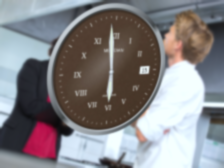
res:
5:59
